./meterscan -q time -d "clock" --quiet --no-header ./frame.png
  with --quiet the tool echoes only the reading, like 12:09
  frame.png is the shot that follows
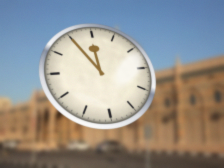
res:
11:55
